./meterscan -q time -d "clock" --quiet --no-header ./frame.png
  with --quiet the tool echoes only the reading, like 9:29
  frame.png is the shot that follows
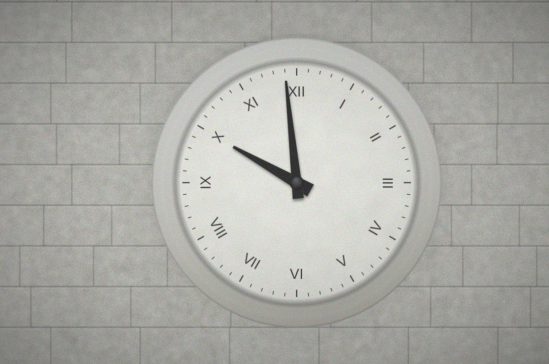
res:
9:59
